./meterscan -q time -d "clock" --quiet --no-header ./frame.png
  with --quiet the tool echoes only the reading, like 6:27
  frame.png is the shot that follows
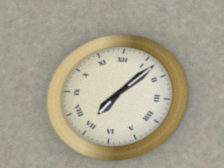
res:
7:07
